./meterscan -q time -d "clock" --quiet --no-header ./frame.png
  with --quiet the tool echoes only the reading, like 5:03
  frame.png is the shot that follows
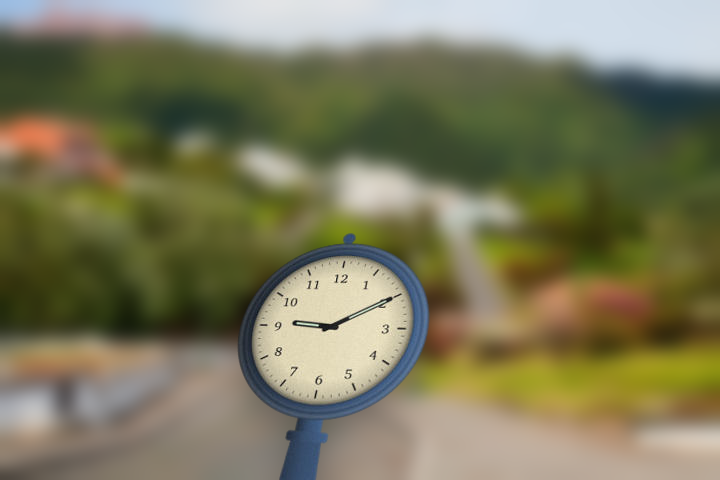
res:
9:10
